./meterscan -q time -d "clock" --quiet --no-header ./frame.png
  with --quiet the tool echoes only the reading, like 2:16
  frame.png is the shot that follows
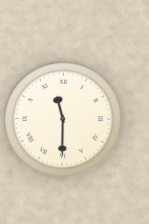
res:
11:30
